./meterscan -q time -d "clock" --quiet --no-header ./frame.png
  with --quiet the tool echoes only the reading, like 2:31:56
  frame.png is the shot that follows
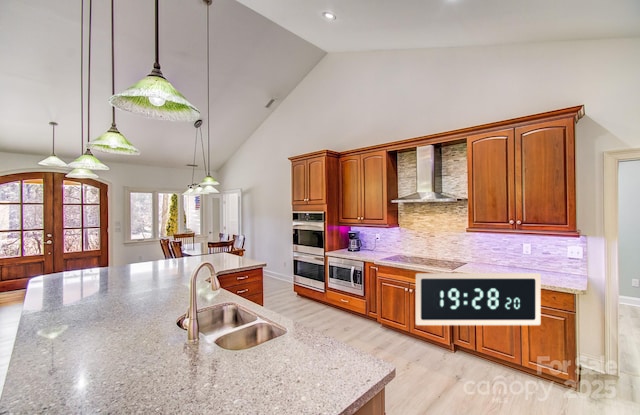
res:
19:28:20
